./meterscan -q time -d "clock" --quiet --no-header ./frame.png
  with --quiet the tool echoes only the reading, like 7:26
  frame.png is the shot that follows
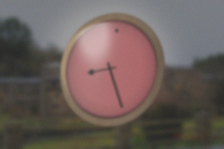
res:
8:25
